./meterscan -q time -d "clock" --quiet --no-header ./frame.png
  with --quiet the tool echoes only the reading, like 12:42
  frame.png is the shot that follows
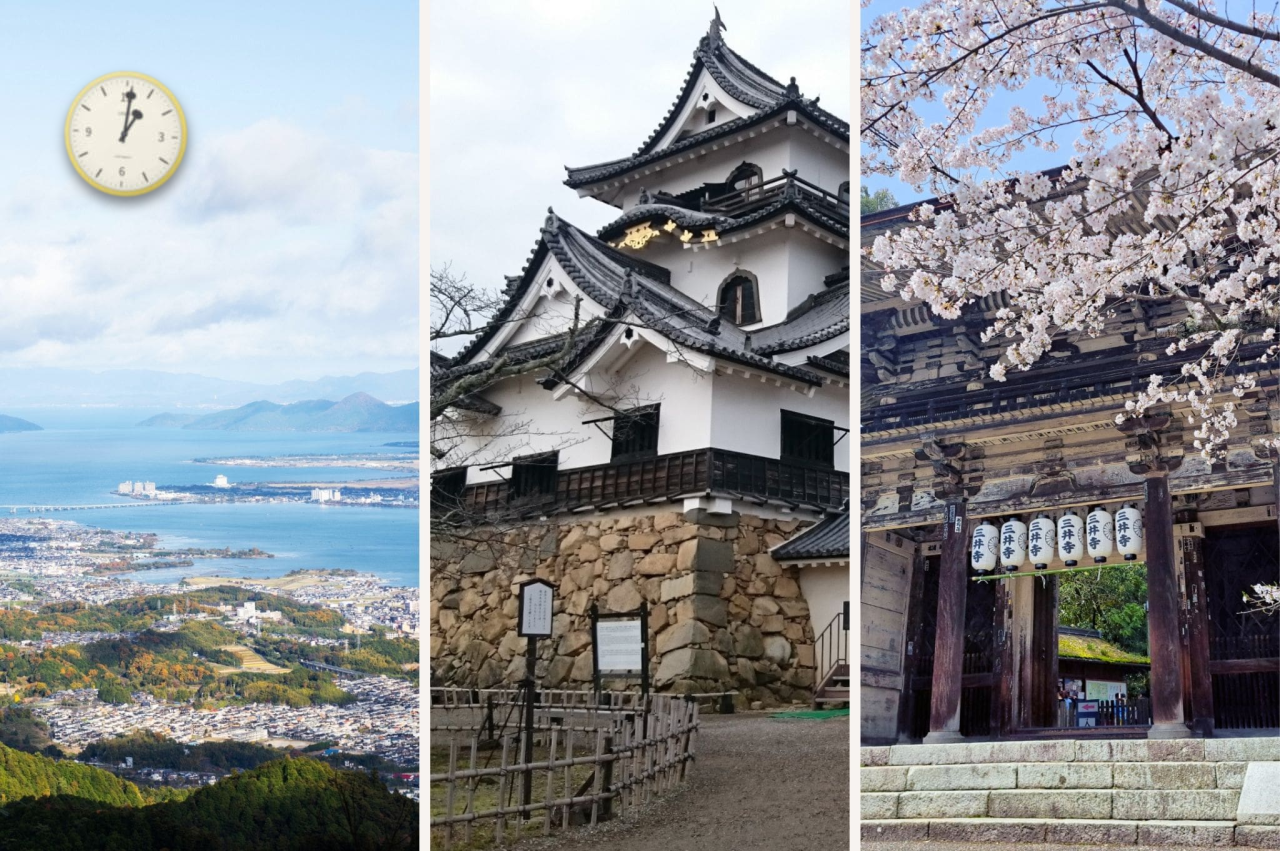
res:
1:01
